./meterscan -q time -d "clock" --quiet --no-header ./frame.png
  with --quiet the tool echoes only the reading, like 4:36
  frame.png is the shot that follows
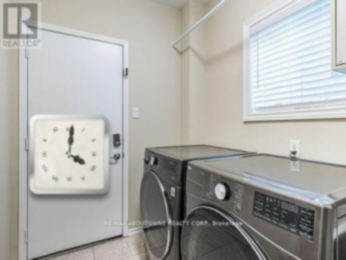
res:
4:01
